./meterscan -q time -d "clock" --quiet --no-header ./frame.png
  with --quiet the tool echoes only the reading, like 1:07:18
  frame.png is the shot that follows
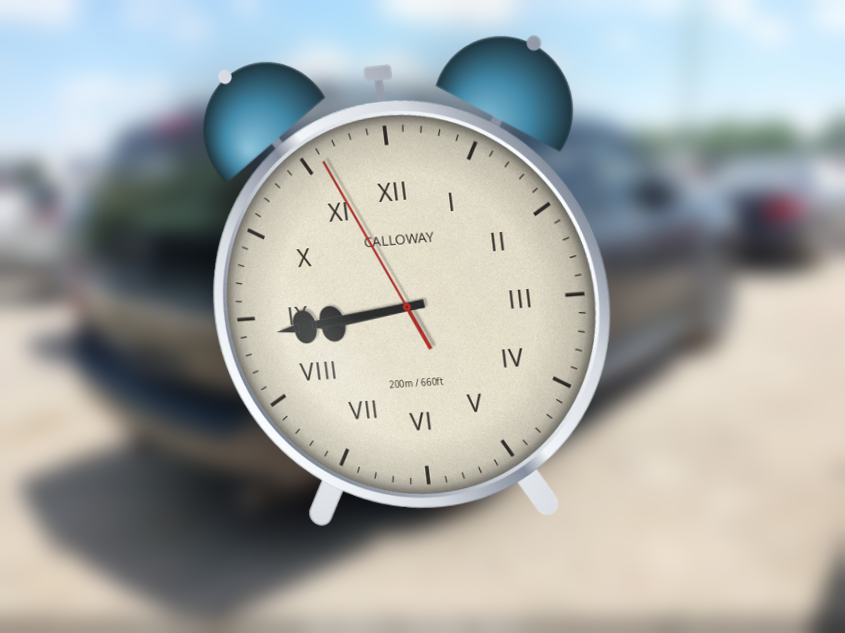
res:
8:43:56
